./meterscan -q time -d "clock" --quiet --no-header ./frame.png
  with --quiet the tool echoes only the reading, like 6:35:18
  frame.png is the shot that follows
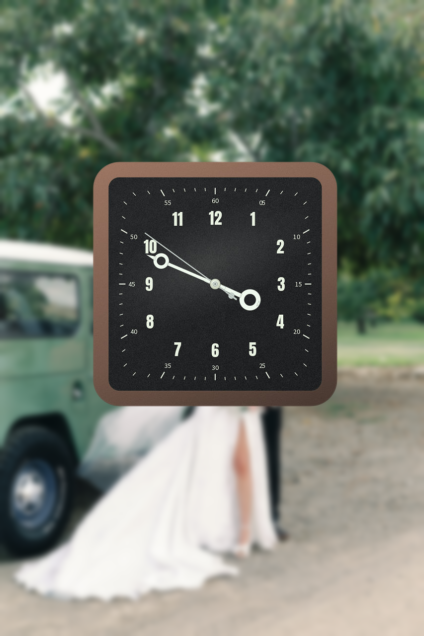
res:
3:48:51
